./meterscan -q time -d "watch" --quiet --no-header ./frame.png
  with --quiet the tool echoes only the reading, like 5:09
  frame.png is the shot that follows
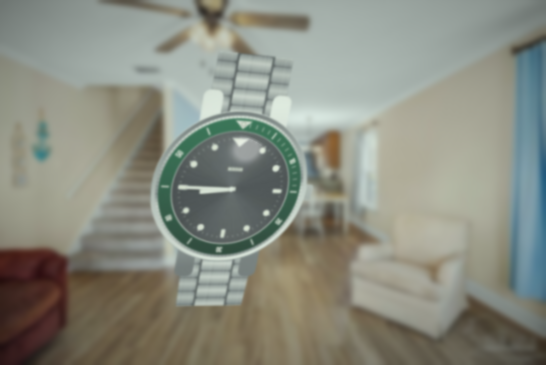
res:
8:45
